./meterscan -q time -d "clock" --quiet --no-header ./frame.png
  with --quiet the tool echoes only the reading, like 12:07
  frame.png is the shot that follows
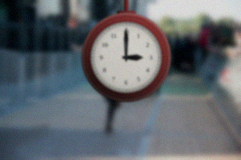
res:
3:00
